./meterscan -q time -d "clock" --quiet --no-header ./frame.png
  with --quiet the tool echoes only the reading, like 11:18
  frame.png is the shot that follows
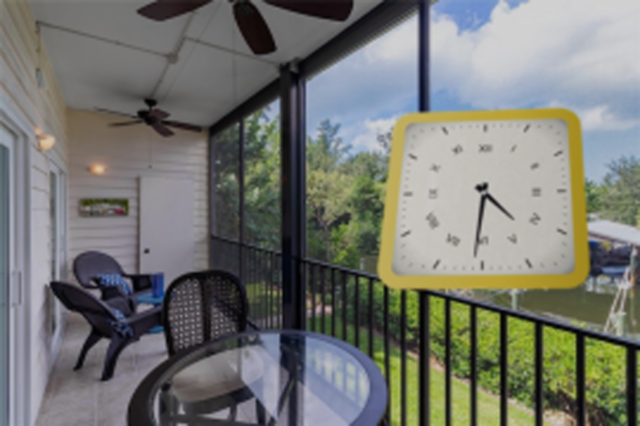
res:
4:31
